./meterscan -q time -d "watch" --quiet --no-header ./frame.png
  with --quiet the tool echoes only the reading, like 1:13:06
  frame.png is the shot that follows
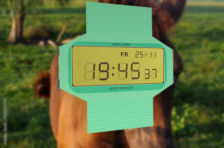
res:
19:45:37
